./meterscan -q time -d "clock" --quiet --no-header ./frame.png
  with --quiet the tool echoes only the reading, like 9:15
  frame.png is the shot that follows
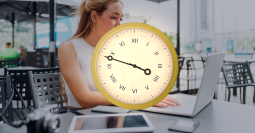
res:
3:48
